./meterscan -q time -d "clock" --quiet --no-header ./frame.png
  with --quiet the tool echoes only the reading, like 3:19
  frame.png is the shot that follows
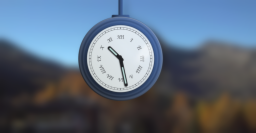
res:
10:28
